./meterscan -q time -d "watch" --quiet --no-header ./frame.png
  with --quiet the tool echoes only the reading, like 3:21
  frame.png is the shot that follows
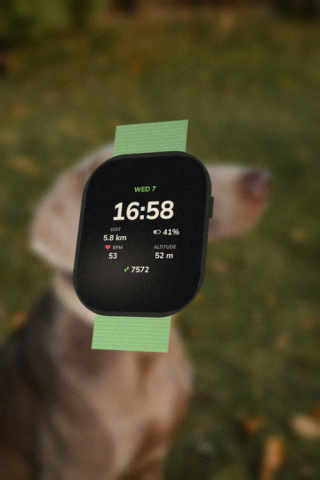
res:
16:58
